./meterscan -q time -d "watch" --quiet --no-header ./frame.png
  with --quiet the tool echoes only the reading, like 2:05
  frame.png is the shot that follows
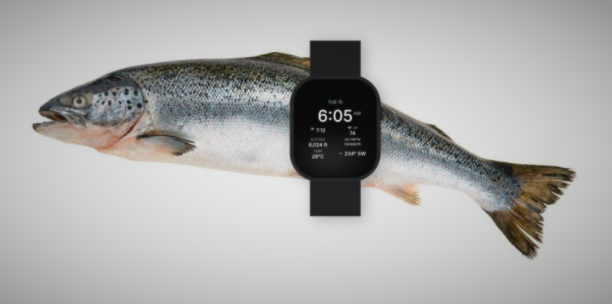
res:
6:05
